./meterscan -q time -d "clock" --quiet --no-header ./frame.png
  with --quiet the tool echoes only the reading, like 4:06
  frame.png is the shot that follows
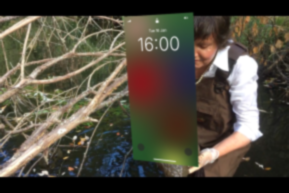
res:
16:00
